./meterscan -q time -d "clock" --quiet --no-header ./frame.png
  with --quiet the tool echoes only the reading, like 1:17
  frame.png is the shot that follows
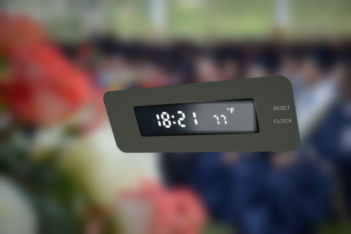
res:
18:21
